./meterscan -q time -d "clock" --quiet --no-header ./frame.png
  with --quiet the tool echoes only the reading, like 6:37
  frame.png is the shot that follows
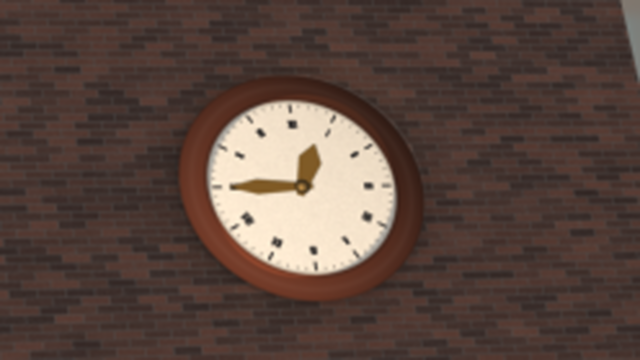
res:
12:45
